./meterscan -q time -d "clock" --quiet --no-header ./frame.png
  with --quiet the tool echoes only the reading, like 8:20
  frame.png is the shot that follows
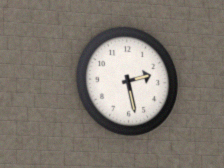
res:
2:28
